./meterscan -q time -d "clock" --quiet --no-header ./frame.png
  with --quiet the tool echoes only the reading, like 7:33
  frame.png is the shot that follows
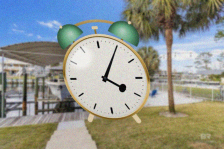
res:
4:05
